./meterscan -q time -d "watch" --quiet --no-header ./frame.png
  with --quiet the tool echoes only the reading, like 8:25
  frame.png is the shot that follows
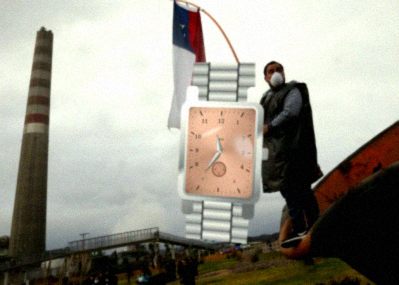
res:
11:36
